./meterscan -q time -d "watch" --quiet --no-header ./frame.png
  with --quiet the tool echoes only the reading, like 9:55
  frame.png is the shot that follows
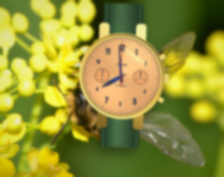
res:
7:59
